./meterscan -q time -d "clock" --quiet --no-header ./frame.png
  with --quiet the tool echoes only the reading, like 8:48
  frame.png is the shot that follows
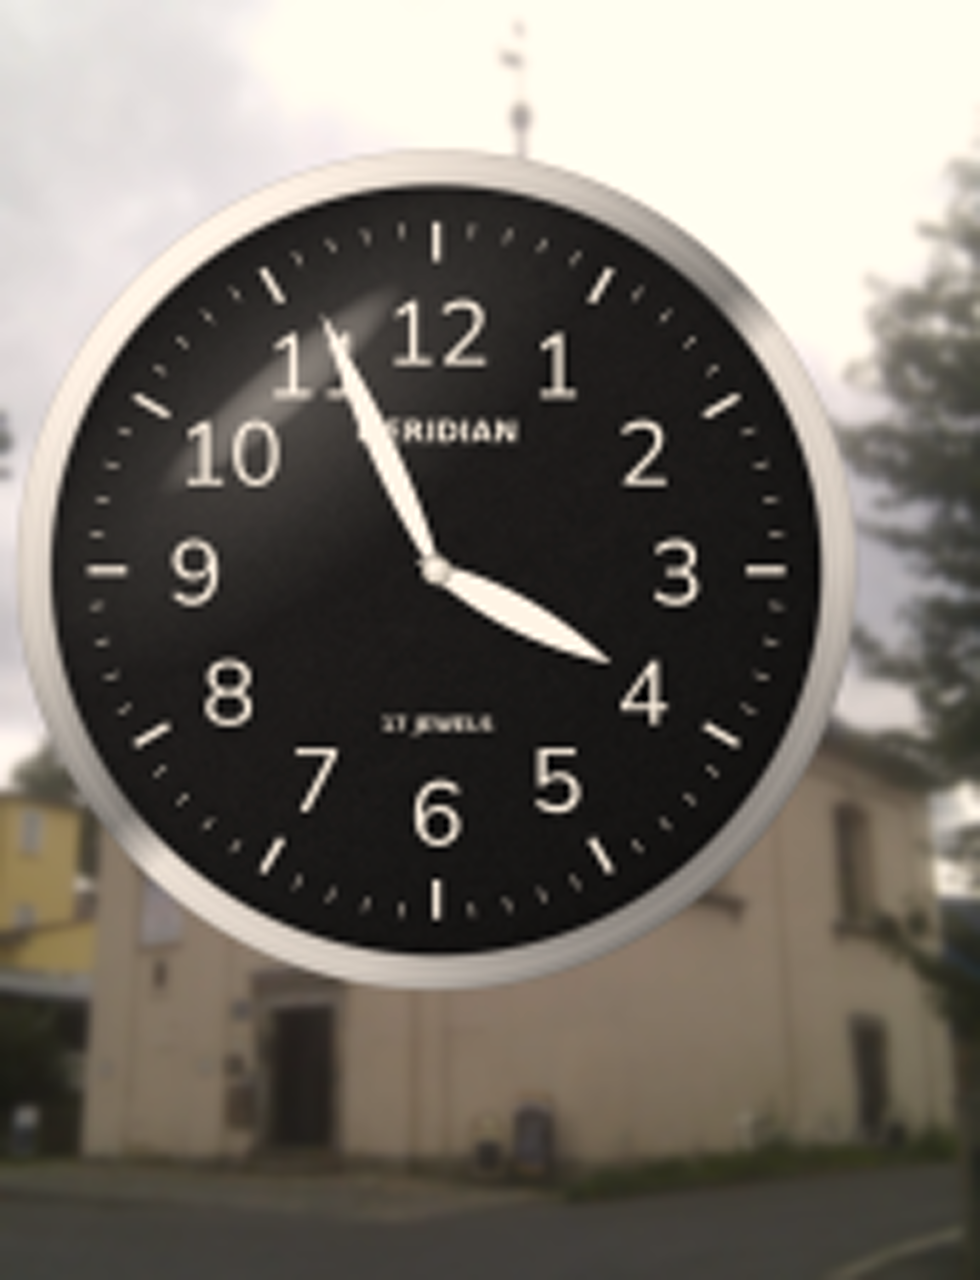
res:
3:56
